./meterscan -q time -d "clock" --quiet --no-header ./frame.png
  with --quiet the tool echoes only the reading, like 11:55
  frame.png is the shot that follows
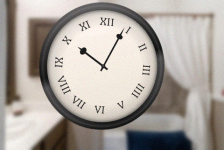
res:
10:04
